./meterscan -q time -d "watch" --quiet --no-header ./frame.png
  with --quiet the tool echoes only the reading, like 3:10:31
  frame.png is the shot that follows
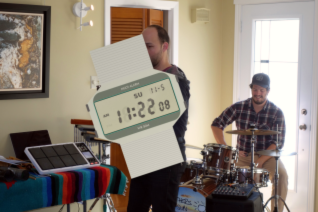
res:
11:22:08
